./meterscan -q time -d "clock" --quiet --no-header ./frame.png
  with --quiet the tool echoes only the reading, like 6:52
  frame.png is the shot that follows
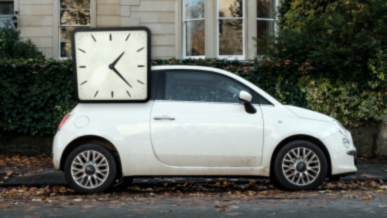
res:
1:23
